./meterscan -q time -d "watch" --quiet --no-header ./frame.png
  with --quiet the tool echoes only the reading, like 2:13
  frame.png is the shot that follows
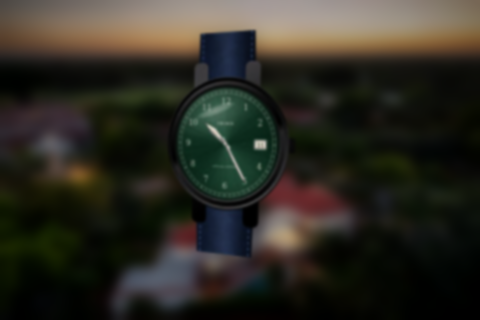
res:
10:25
